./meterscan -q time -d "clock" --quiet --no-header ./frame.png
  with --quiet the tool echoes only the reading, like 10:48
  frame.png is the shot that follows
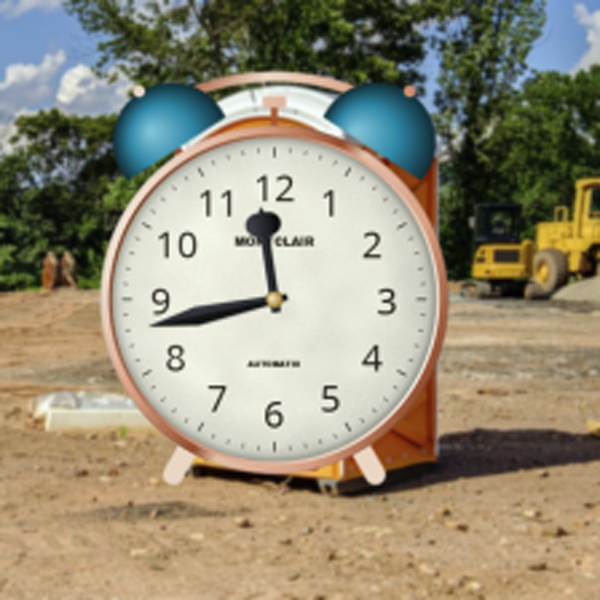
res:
11:43
